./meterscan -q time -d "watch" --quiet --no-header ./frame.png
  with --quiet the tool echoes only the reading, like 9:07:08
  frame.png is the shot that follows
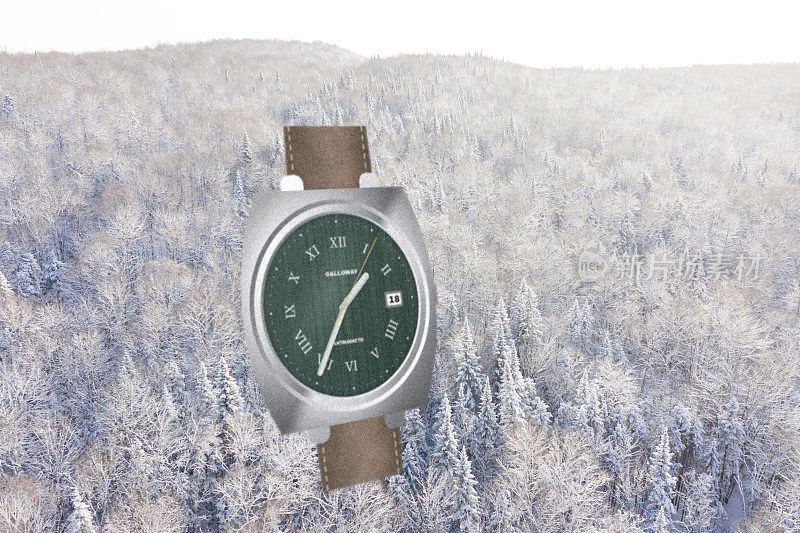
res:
1:35:06
